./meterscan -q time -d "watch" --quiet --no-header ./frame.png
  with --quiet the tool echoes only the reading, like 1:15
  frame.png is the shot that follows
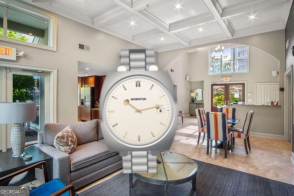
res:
10:13
